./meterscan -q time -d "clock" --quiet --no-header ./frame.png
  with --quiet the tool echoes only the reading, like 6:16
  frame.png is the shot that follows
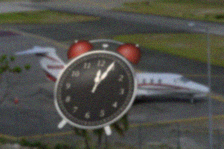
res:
12:04
